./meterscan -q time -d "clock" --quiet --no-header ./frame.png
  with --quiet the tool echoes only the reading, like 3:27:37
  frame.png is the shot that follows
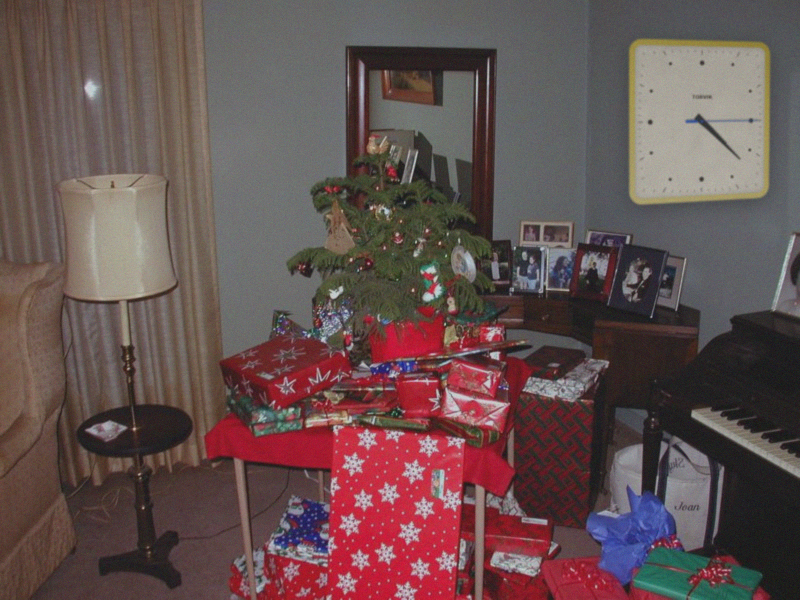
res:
4:22:15
